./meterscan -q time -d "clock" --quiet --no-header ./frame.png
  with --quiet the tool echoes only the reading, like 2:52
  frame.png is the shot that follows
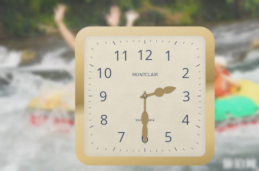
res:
2:30
